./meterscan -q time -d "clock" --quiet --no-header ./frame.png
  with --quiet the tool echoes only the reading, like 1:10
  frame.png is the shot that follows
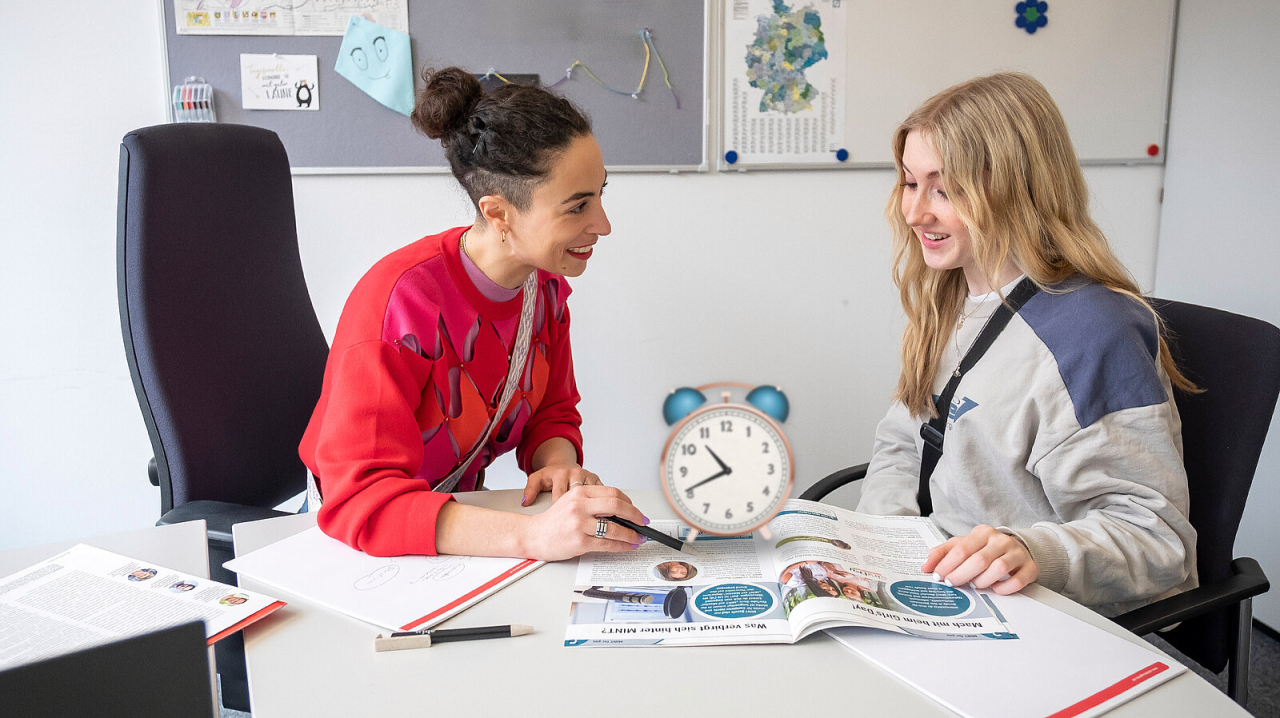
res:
10:41
